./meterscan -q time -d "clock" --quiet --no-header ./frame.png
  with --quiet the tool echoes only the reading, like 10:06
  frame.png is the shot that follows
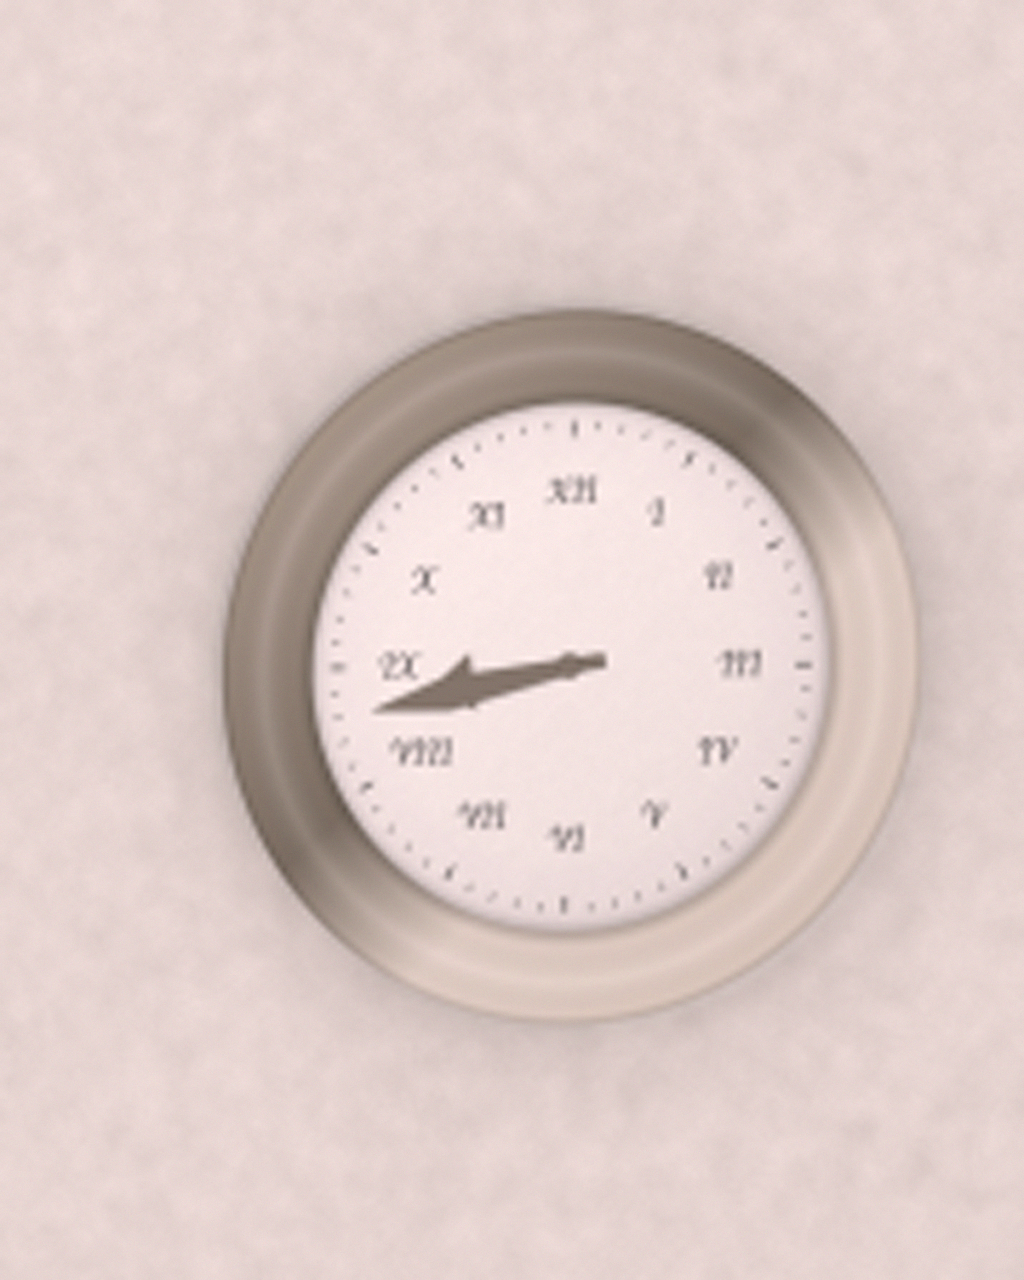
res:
8:43
